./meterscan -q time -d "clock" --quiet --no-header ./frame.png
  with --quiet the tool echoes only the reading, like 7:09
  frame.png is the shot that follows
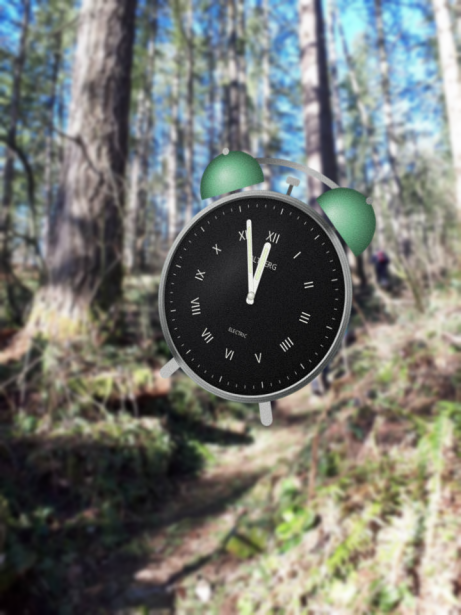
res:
11:56
